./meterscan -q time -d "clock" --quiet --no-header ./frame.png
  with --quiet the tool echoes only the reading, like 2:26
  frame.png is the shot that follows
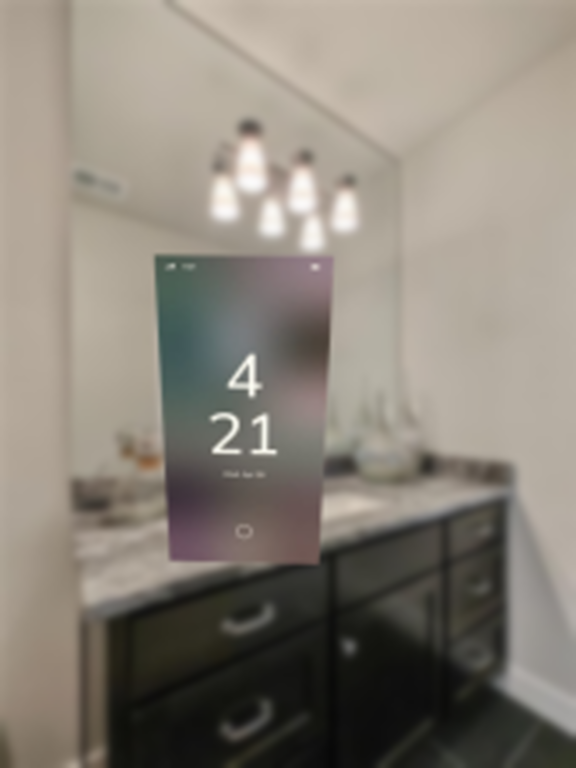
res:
4:21
